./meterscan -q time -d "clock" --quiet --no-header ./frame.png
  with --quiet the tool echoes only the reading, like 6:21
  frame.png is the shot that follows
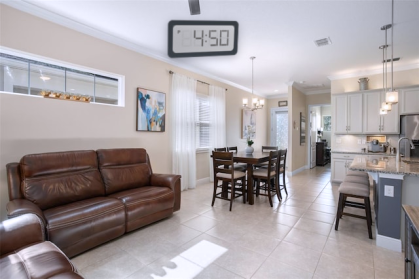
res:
4:50
